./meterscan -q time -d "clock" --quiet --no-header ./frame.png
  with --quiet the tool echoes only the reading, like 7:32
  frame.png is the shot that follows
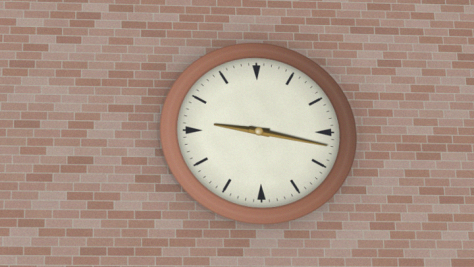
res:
9:17
